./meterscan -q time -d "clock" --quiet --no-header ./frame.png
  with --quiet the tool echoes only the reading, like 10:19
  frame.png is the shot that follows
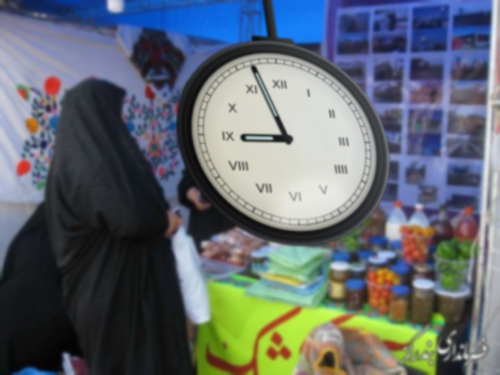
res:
8:57
